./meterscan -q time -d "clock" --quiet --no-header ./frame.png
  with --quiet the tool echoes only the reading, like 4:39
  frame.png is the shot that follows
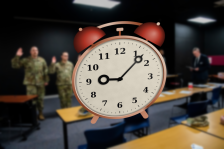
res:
9:07
